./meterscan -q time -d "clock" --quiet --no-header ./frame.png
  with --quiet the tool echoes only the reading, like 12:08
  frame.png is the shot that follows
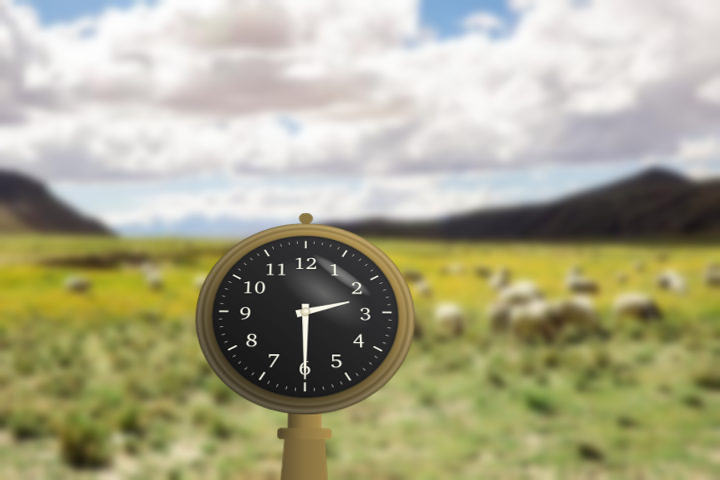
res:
2:30
